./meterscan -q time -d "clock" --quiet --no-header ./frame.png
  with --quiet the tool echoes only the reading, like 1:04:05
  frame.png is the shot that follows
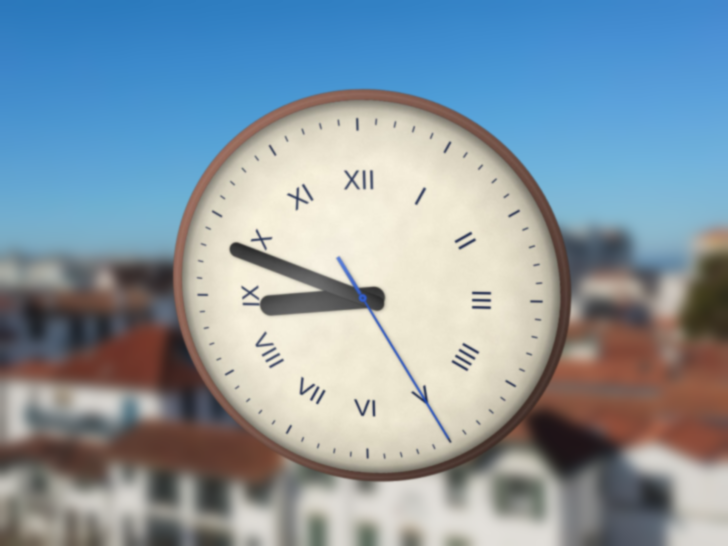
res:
8:48:25
